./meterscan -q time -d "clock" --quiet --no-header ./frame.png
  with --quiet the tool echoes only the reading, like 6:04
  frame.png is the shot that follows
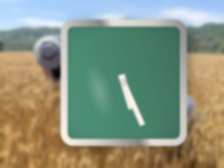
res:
5:26
